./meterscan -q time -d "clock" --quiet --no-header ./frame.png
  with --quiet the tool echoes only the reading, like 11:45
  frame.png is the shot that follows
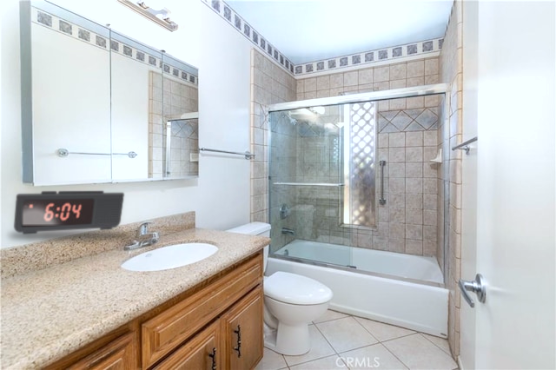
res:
6:04
